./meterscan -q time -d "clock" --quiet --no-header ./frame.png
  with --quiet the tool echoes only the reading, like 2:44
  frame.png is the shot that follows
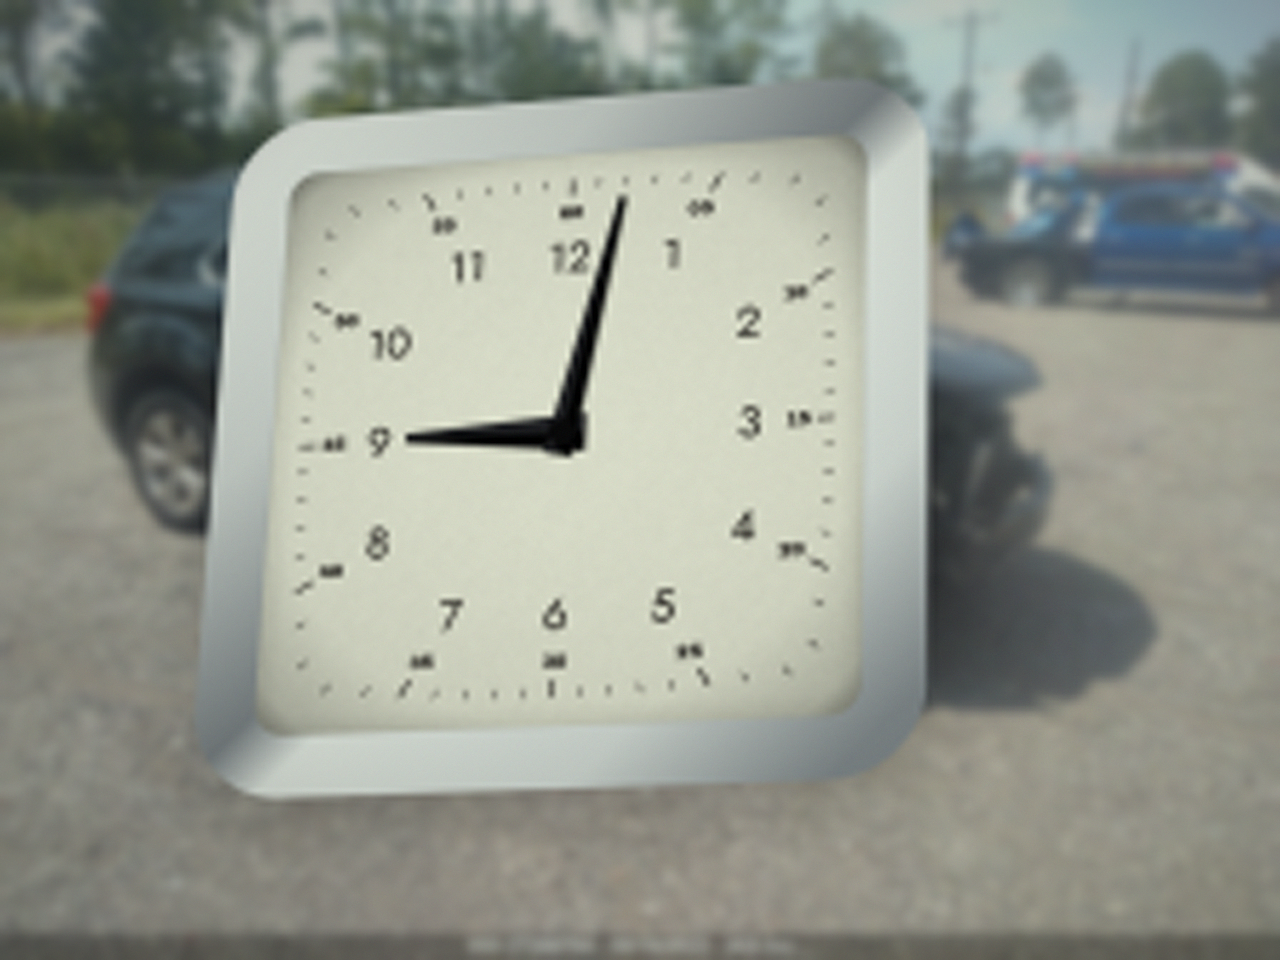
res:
9:02
